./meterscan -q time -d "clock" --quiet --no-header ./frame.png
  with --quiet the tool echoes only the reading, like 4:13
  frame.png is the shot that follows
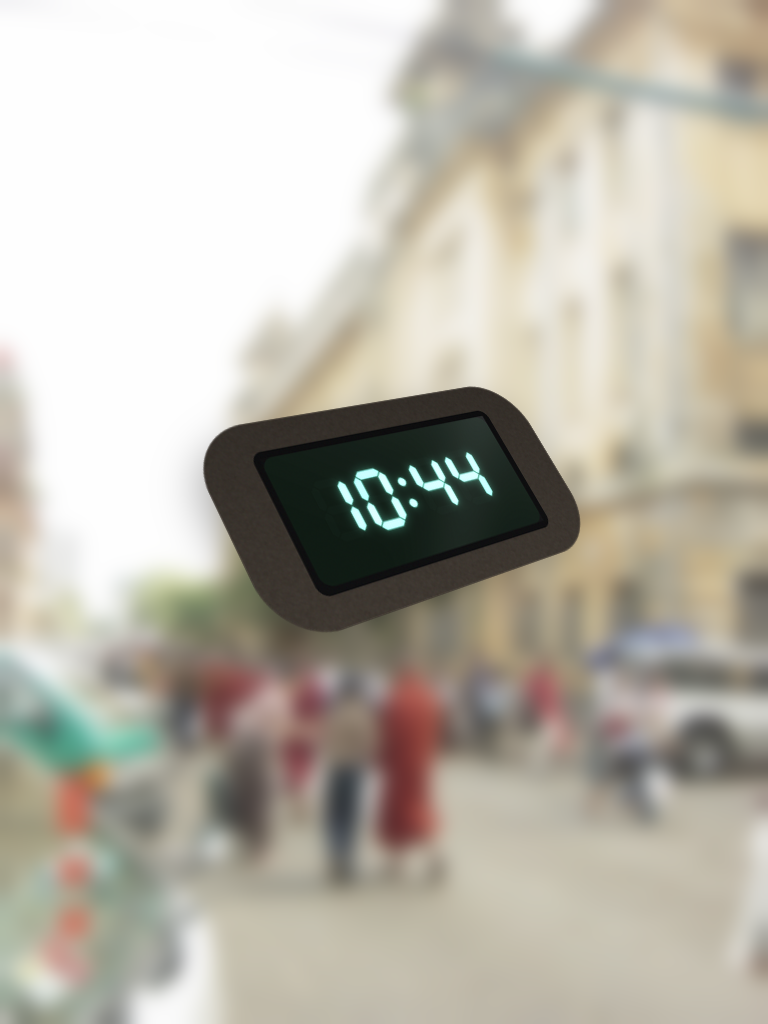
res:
10:44
